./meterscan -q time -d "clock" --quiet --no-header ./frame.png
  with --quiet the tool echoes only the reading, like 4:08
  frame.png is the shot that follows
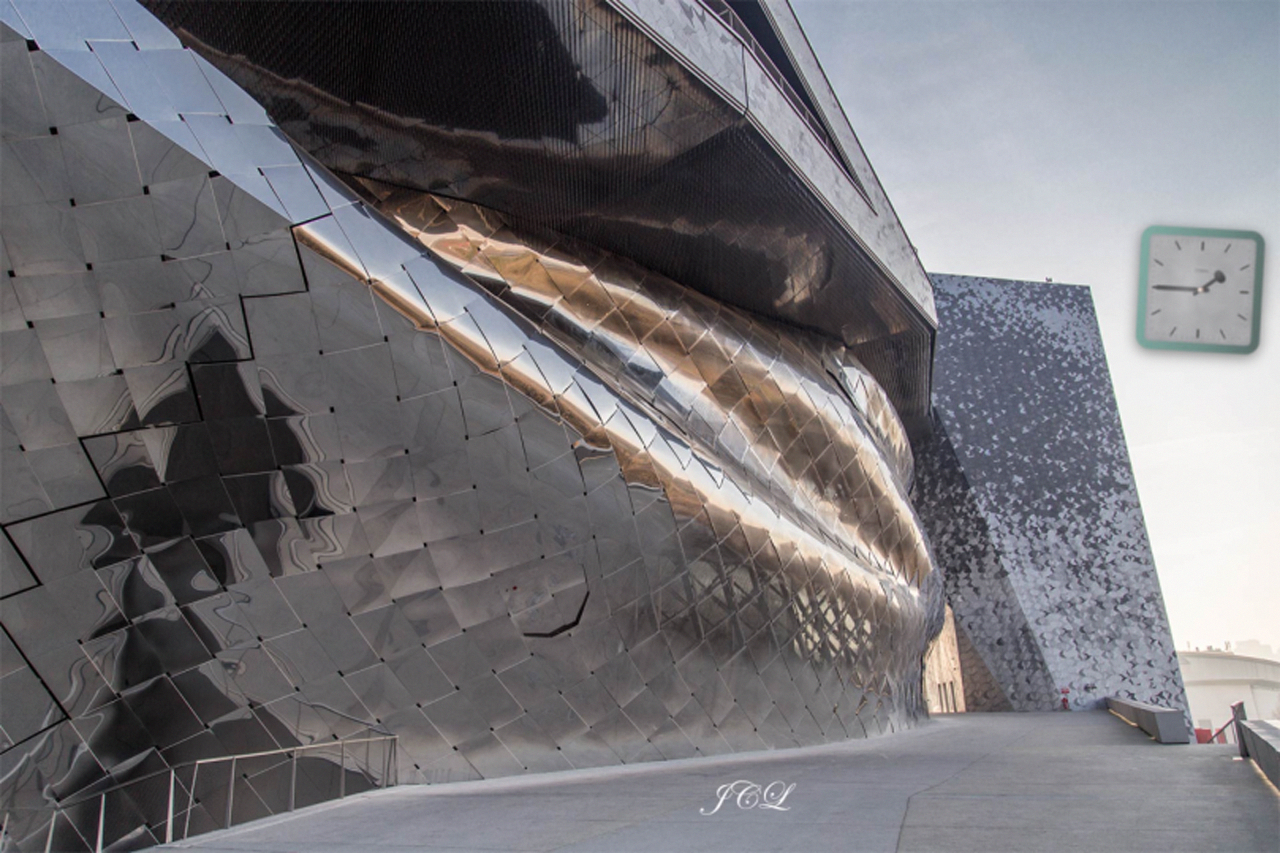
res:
1:45
